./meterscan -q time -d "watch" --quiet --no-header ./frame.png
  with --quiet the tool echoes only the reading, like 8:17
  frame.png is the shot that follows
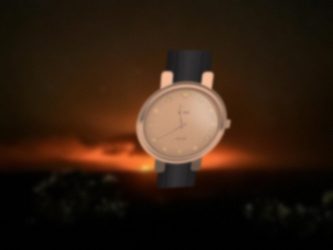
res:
11:40
